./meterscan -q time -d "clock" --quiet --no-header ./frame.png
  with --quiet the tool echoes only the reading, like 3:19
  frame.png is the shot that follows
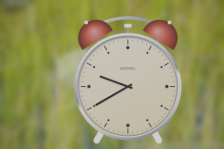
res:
9:40
